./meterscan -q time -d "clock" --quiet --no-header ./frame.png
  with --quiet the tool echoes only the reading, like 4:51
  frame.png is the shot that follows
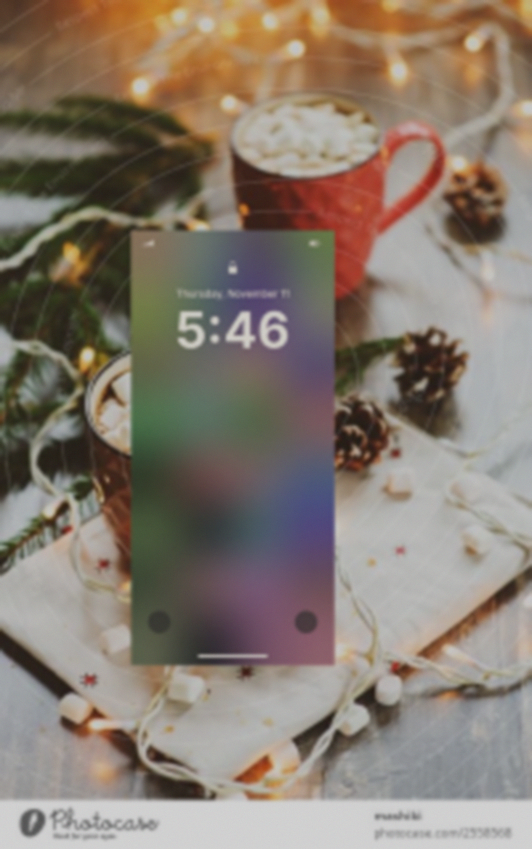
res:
5:46
